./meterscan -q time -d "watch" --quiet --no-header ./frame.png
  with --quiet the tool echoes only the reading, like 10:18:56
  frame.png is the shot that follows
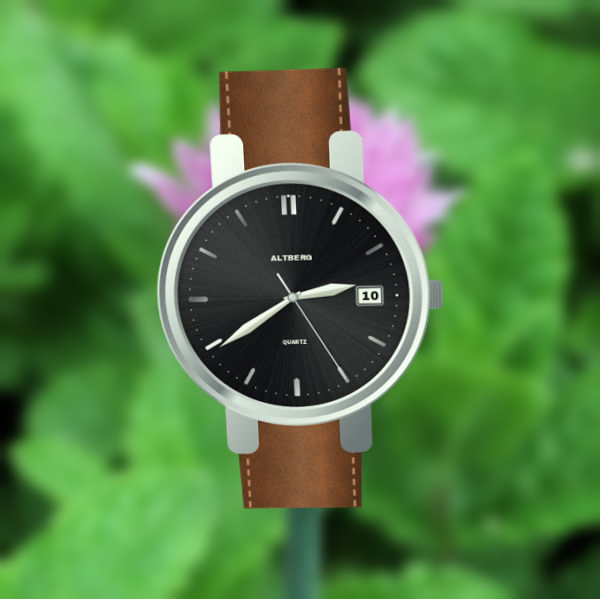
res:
2:39:25
